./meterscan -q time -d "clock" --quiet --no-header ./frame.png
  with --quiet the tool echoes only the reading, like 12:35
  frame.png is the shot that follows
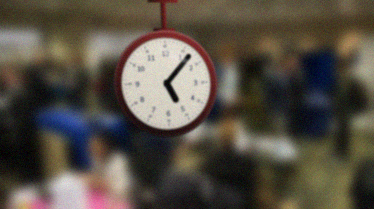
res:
5:07
